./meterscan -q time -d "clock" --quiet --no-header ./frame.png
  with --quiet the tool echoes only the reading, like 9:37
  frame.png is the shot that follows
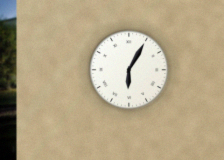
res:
6:05
